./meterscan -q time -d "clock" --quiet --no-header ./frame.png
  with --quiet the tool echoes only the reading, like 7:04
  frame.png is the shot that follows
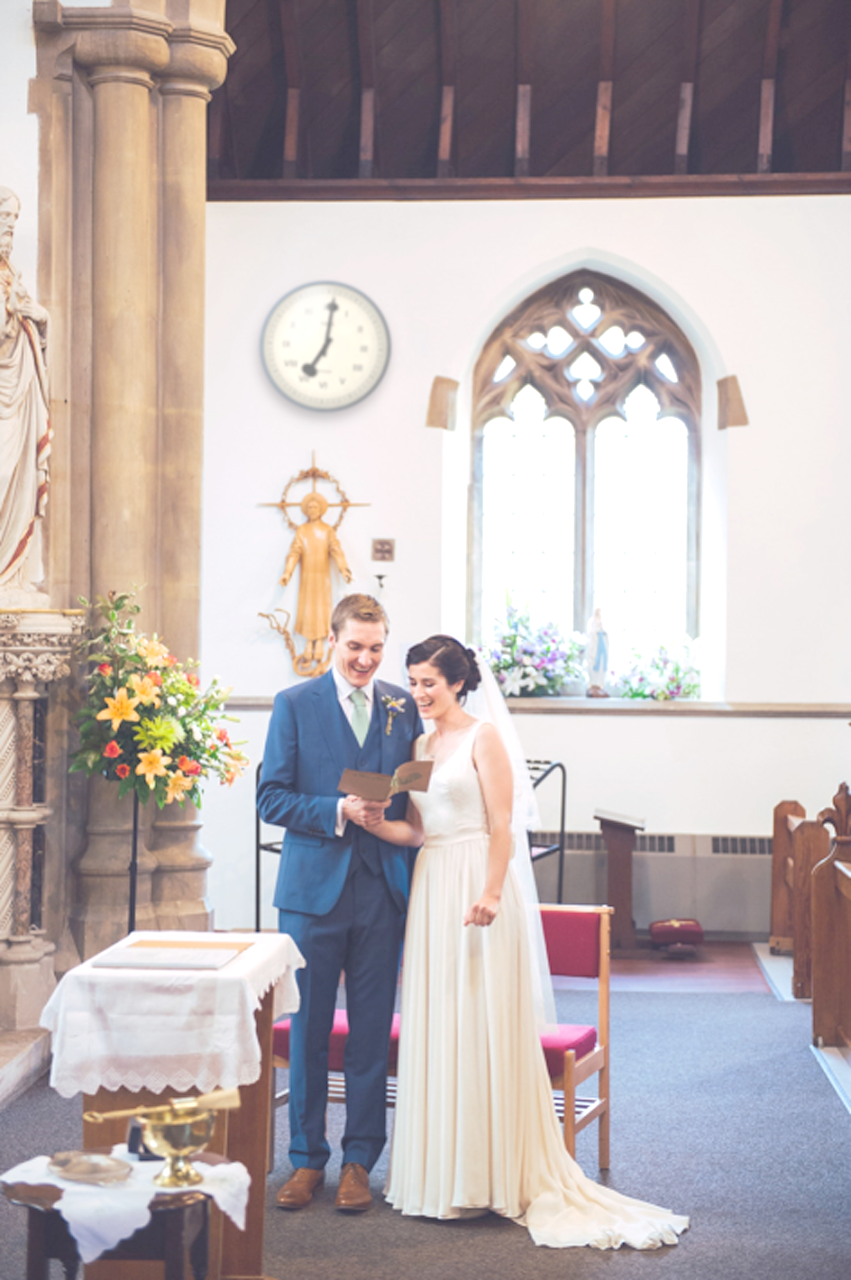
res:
7:01
